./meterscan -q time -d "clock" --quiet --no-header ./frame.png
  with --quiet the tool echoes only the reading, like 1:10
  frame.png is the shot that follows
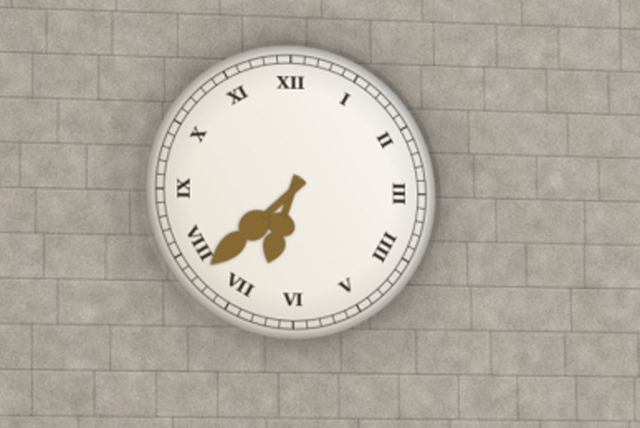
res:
6:38
